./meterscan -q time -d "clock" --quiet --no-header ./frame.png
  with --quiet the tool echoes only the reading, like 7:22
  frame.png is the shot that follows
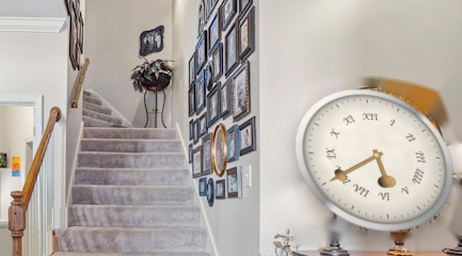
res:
5:40
